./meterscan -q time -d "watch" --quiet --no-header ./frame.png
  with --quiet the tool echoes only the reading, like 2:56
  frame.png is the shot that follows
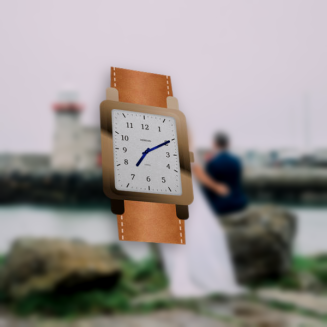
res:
7:10
